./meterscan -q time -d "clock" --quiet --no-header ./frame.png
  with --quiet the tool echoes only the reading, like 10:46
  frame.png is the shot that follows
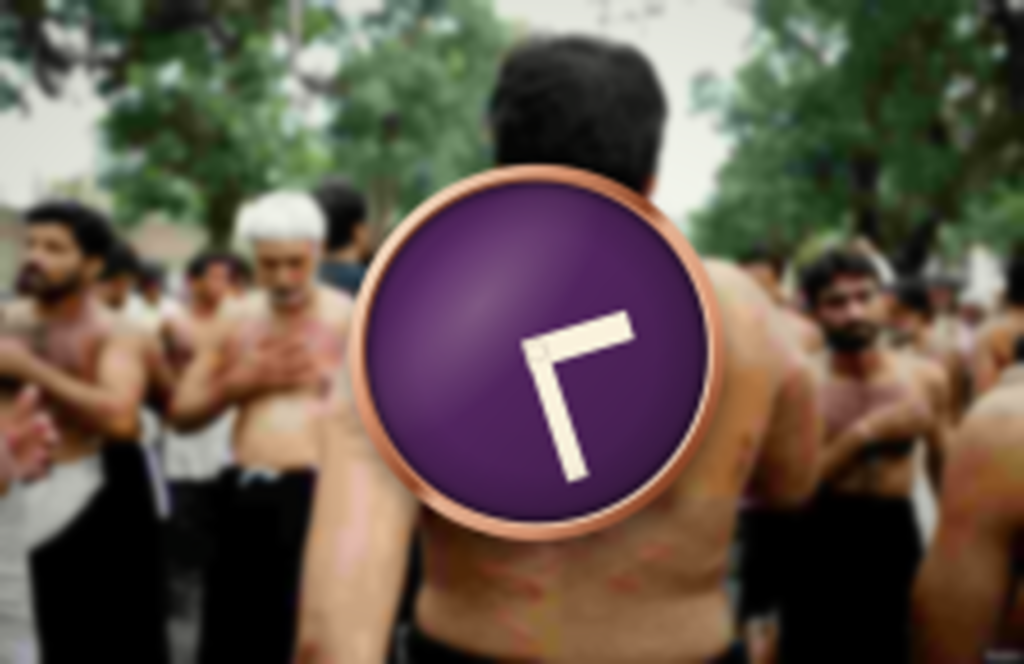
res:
2:27
